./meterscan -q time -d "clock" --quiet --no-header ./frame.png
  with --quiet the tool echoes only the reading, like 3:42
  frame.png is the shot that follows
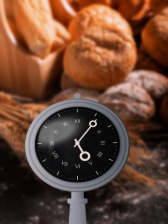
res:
5:06
